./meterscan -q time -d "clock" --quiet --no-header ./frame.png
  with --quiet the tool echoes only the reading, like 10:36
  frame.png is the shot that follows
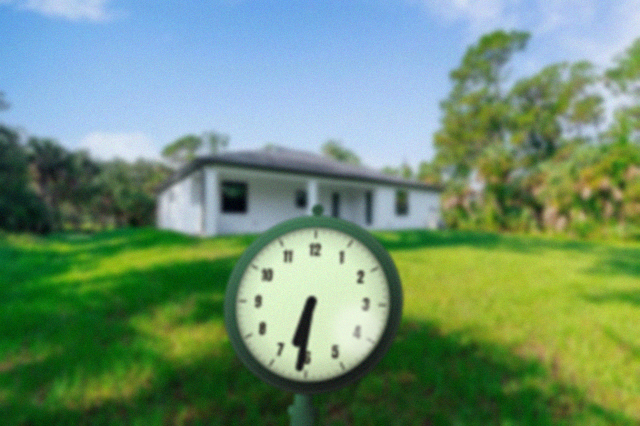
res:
6:31
